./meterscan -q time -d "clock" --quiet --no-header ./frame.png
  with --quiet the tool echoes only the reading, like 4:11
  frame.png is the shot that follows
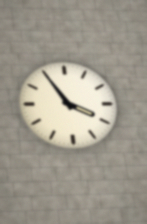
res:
3:55
